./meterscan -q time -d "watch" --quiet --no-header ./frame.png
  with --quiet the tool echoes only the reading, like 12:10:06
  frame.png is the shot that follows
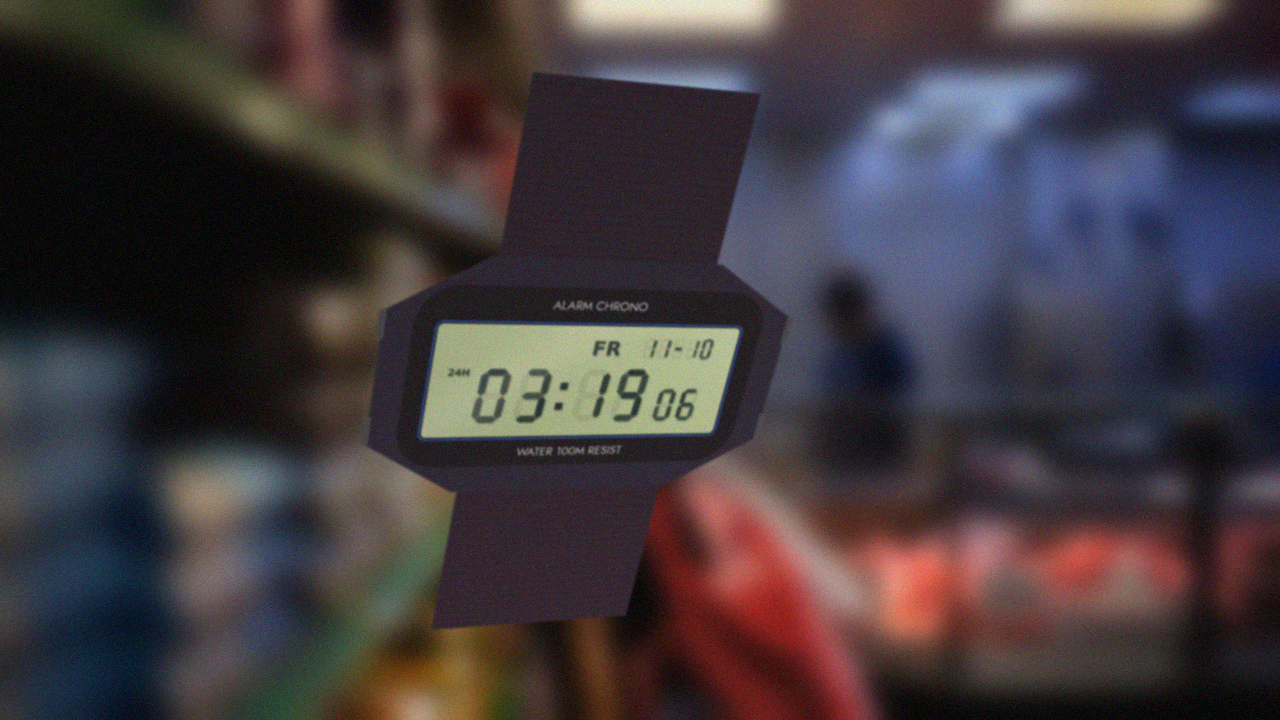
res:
3:19:06
